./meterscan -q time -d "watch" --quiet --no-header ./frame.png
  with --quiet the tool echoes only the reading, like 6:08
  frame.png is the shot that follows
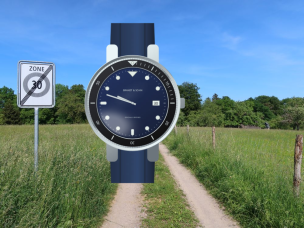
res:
9:48
